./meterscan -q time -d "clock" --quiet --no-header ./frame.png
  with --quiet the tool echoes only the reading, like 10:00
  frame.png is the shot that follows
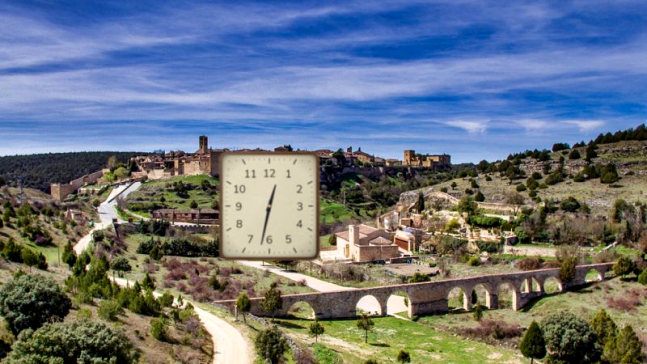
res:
12:32
